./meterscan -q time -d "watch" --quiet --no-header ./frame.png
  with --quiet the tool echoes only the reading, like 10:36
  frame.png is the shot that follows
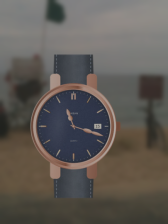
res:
11:18
